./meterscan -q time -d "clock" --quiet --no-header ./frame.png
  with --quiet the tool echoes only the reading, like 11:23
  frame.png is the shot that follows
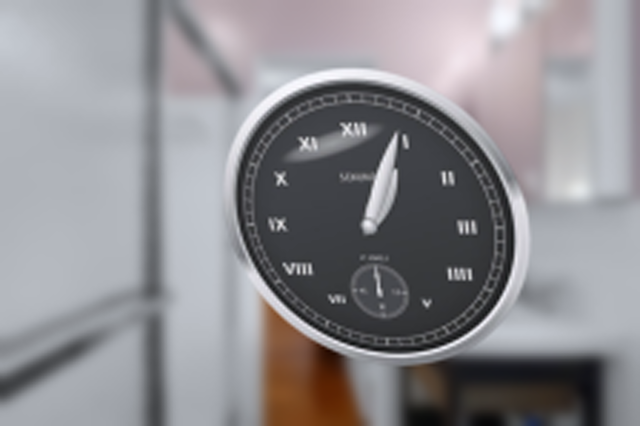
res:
1:04
